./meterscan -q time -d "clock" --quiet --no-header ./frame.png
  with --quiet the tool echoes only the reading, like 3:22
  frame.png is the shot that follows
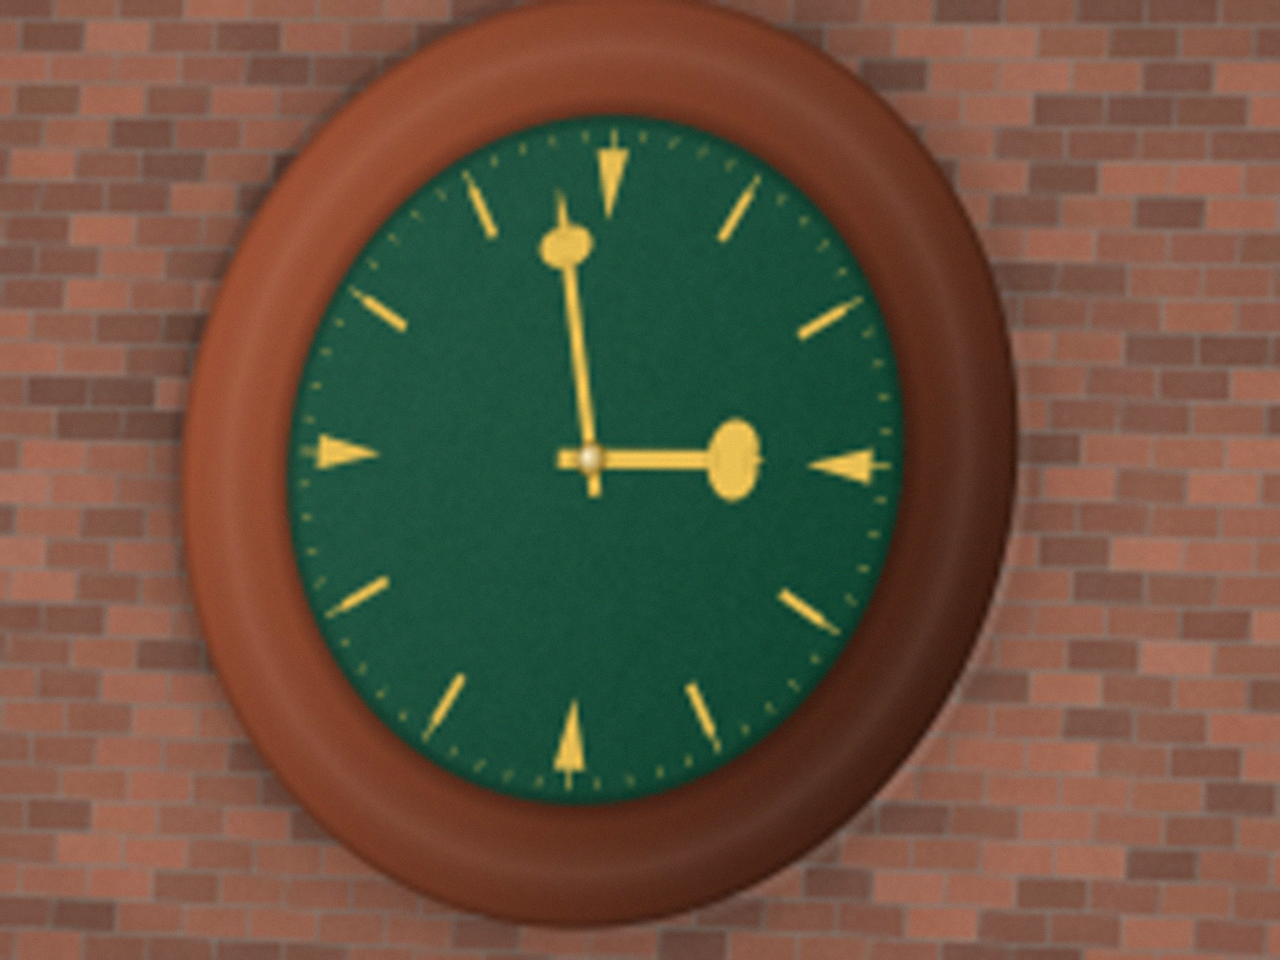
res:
2:58
